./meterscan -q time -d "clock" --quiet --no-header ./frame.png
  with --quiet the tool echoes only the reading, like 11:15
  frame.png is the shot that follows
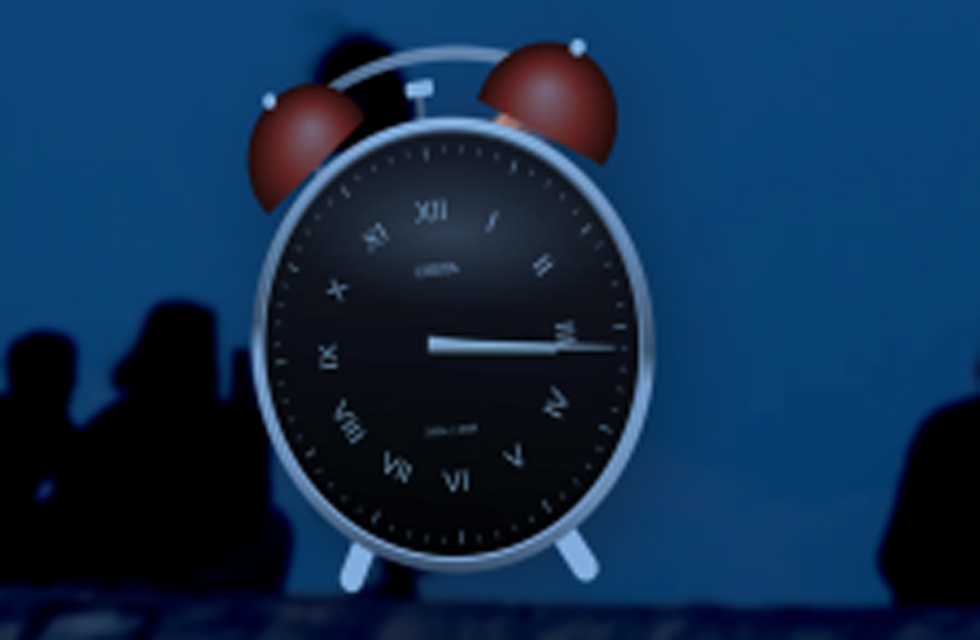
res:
3:16
